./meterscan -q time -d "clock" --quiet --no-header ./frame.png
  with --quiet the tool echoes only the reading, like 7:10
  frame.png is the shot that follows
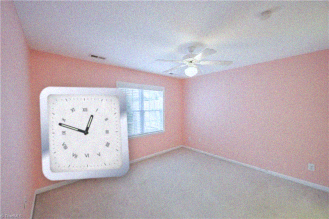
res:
12:48
